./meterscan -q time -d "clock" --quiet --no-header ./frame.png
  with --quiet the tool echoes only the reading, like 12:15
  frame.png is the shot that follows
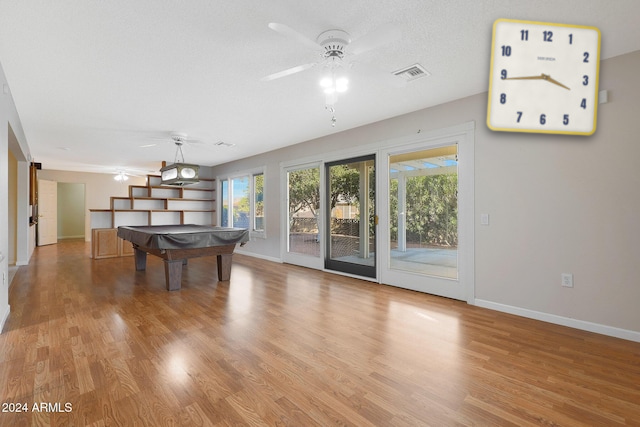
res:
3:44
